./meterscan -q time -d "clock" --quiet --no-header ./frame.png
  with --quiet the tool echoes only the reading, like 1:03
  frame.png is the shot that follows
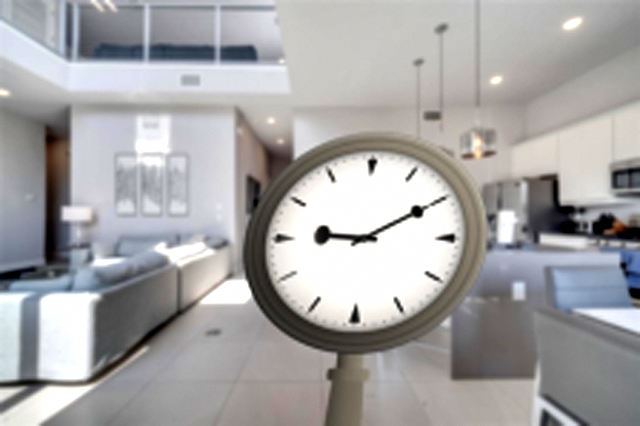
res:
9:10
